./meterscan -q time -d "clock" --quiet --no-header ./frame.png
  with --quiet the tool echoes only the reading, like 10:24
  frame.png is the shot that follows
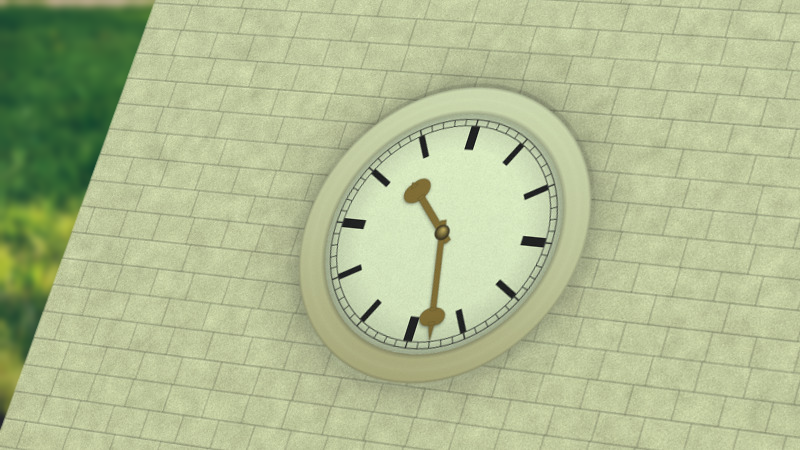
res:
10:28
